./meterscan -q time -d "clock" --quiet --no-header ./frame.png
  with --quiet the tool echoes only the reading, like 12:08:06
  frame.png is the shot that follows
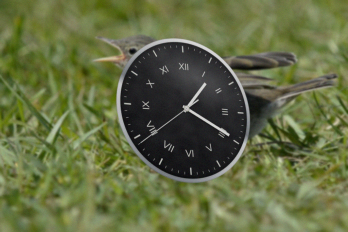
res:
1:19:39
